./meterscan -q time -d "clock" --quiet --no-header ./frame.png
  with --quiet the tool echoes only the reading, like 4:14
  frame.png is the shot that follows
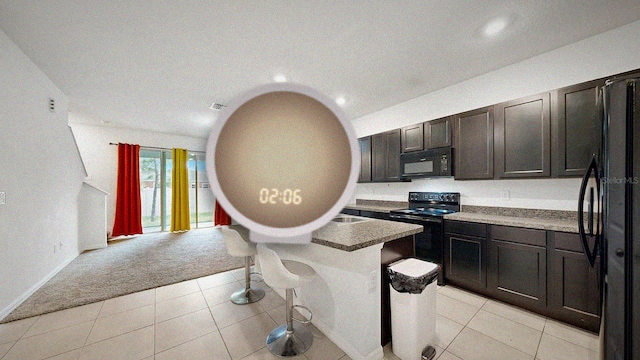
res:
2:06
